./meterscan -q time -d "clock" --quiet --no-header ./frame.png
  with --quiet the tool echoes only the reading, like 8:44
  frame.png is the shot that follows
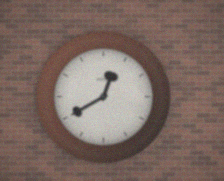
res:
12:40
